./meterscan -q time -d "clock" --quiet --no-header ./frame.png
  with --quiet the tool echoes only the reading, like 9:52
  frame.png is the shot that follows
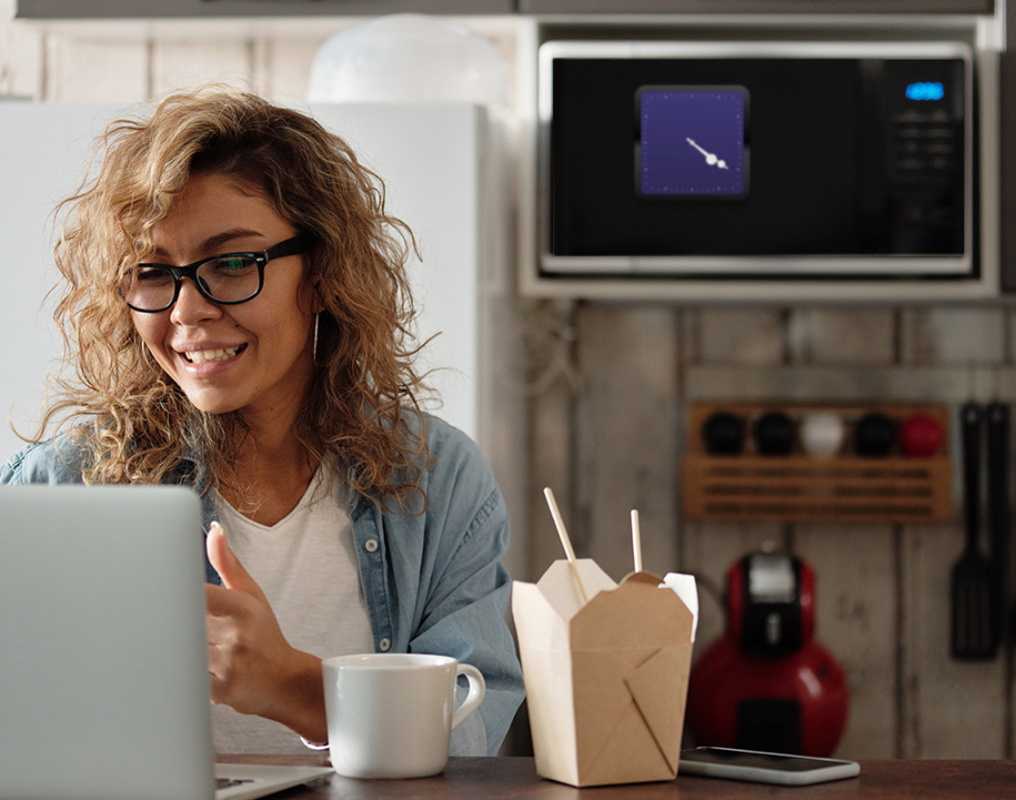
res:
4:21
